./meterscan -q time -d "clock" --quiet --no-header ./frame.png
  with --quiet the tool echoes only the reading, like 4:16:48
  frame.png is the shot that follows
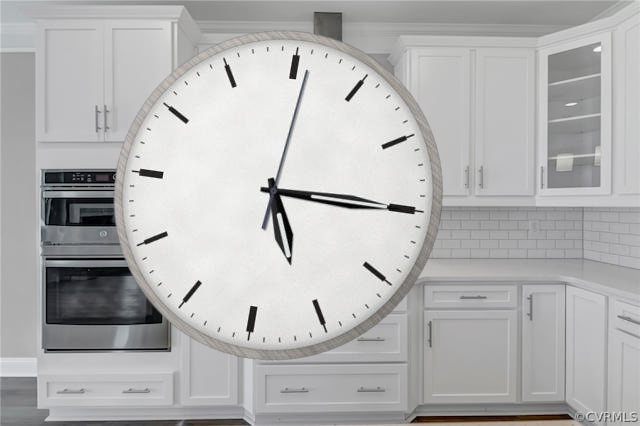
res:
5:15:01
